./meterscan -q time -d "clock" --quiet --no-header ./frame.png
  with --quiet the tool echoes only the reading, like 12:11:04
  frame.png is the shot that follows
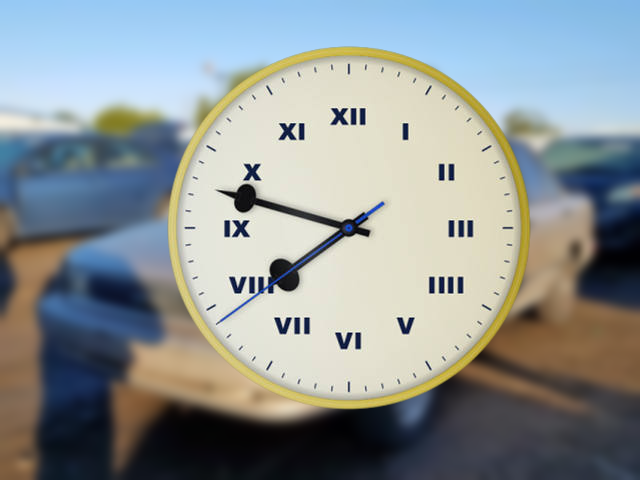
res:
7:47:39
